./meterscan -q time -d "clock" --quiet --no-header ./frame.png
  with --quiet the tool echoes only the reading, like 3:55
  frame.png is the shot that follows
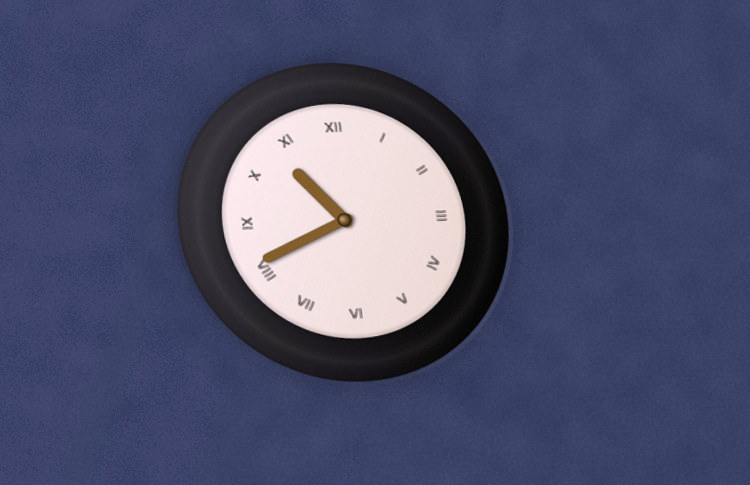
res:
10:41
